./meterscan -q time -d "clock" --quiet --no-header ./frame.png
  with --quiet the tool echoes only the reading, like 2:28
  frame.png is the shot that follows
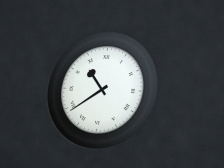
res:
10:39
